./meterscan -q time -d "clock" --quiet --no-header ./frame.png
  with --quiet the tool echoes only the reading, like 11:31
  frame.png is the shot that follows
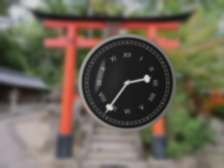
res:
2:36
